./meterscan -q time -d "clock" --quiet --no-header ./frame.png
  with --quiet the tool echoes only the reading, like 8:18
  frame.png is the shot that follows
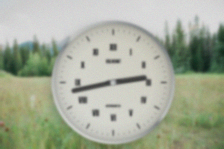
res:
2:43
